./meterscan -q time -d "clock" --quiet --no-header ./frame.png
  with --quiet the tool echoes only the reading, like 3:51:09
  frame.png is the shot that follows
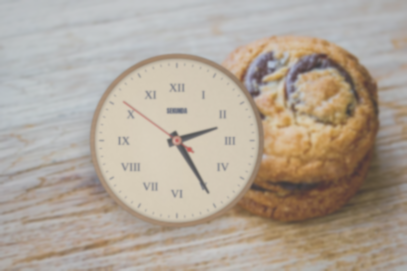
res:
2:24:51
